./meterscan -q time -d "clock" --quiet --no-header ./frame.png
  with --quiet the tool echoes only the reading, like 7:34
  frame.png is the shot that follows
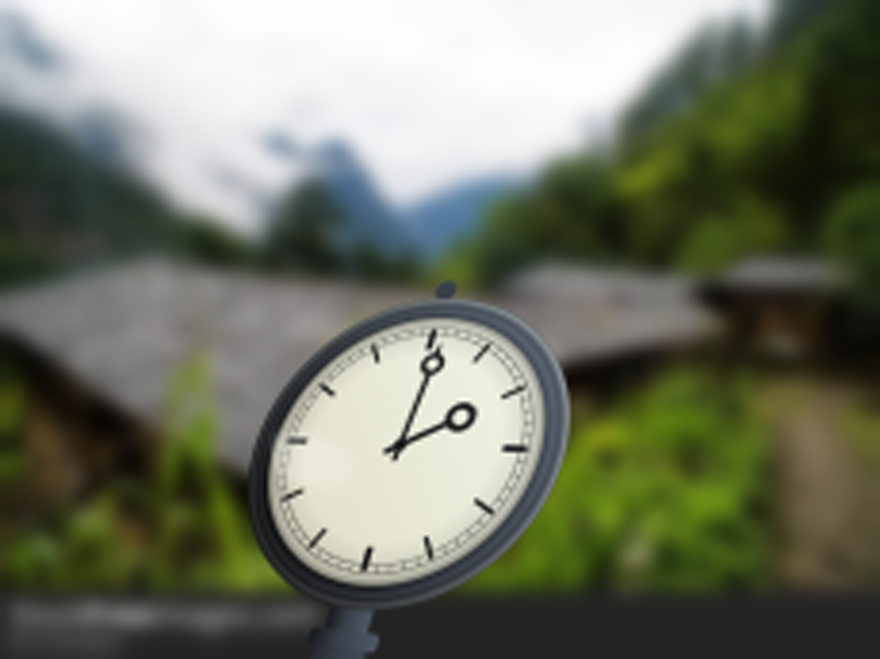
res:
2:01
